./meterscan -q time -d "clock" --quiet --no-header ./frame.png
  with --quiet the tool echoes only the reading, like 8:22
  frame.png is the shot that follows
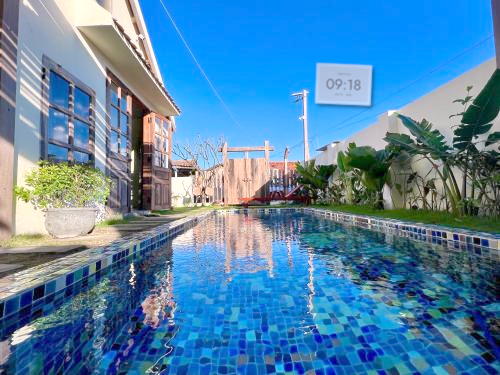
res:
9:18
